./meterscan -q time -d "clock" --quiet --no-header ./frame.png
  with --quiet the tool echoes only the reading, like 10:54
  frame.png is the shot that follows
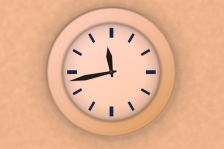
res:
11:43
